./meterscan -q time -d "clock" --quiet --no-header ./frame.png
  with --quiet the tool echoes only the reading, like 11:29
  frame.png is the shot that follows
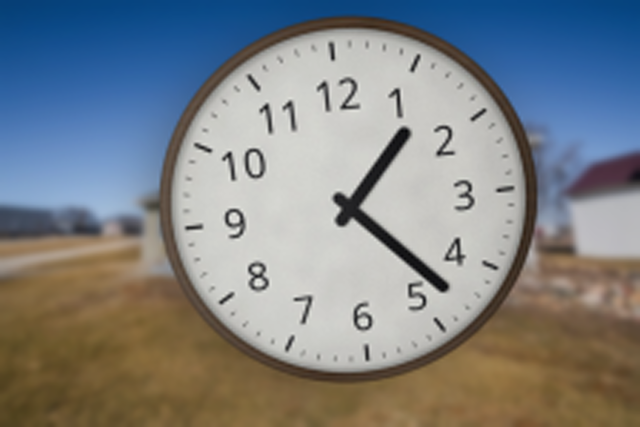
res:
1:23
